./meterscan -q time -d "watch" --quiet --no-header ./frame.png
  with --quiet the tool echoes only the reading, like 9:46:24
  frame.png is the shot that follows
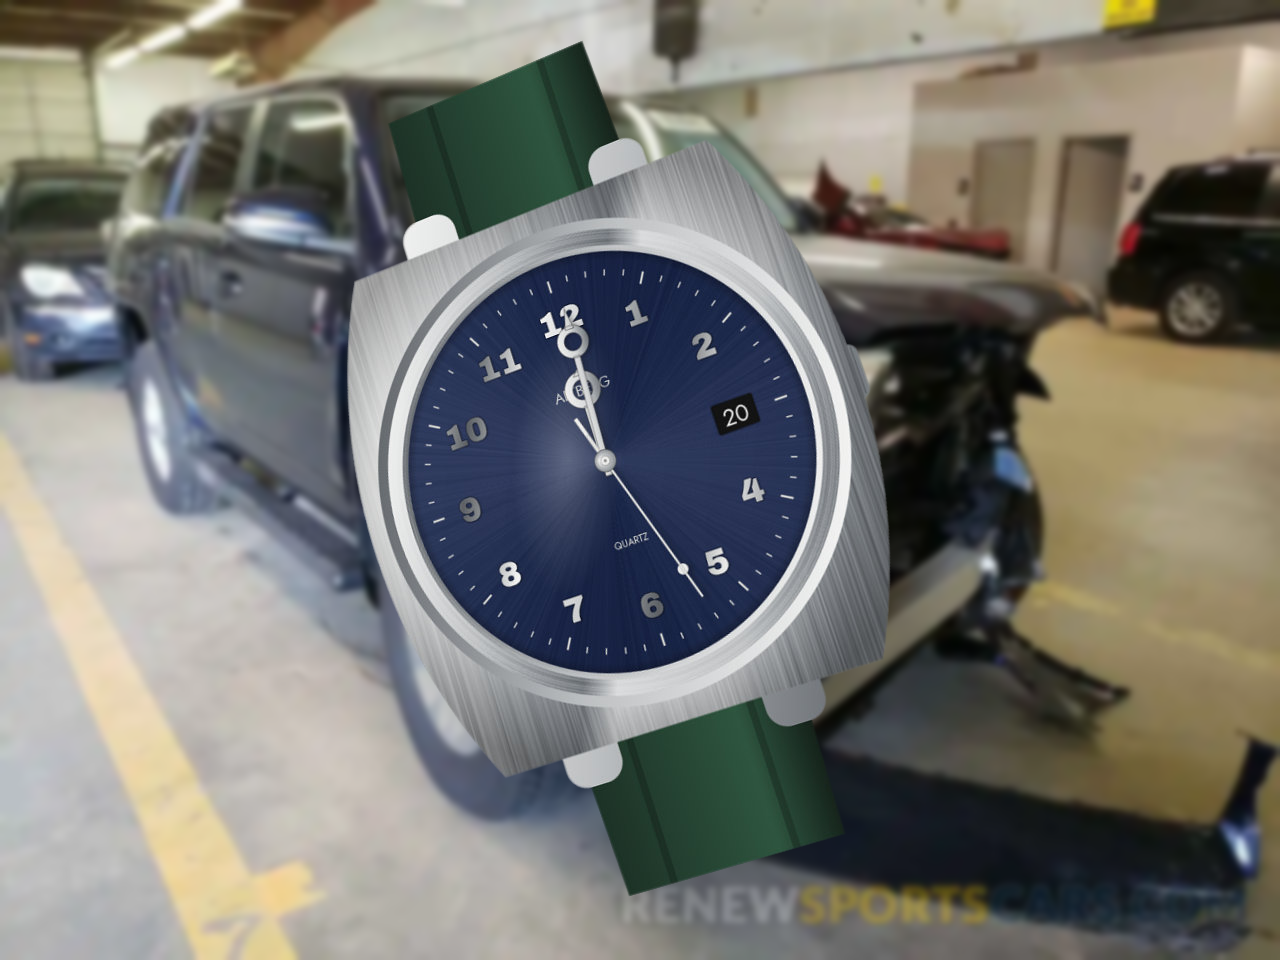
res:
12:00:27
